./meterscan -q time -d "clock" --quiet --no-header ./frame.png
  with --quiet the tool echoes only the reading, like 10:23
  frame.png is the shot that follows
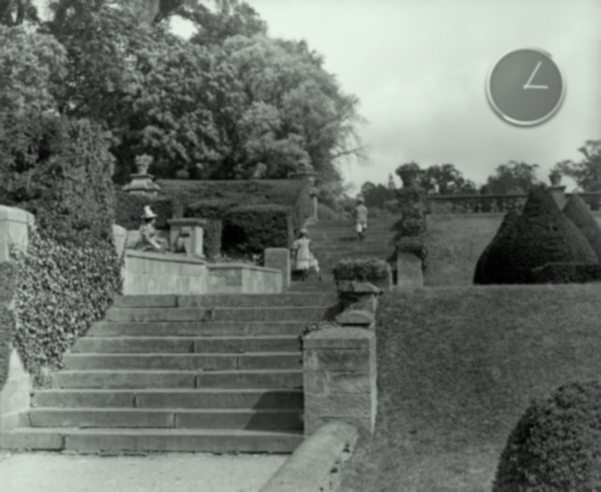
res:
3:05
